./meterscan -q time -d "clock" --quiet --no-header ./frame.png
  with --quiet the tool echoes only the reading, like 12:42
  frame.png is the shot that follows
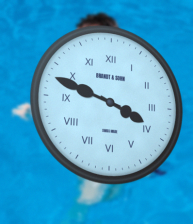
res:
3:48
